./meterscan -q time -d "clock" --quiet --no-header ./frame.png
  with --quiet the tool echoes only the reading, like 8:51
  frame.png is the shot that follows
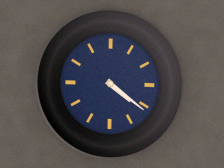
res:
4:21
